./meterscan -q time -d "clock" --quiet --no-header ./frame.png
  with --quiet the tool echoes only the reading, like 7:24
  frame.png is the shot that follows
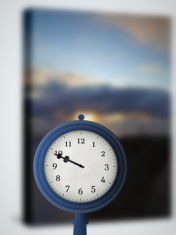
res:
9:49
